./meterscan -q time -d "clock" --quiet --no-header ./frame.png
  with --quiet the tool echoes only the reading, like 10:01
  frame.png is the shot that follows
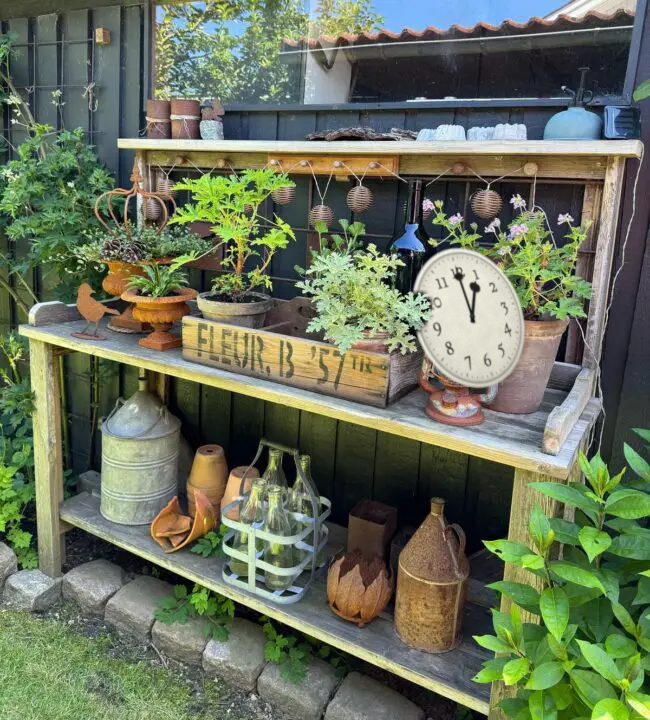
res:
1:00
